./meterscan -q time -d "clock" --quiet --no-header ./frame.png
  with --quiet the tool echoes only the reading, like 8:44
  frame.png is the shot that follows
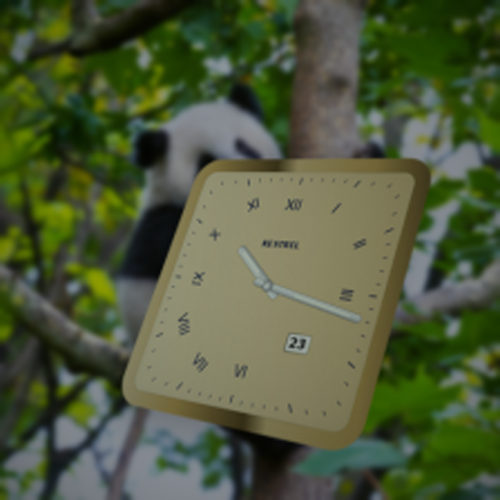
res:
10:17
